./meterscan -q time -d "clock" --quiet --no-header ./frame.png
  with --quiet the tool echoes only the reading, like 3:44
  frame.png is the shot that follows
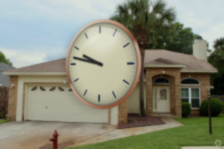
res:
9:47
